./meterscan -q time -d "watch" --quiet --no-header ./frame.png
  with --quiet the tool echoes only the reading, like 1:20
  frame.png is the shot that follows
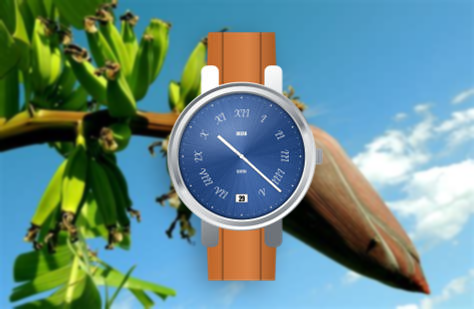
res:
10:22
